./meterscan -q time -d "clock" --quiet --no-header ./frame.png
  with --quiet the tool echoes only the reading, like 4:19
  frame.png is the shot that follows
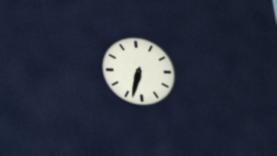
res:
6:33
